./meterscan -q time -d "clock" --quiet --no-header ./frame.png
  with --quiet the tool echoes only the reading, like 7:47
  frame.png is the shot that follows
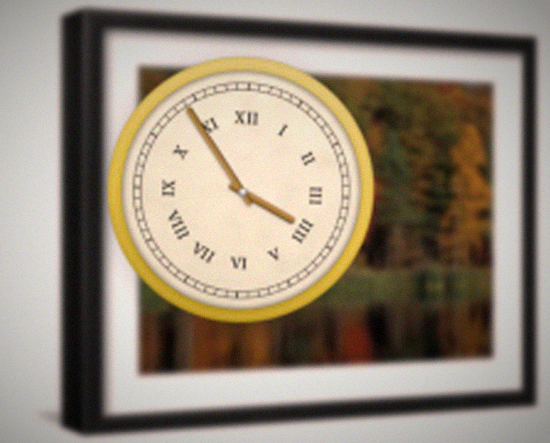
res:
3:54
